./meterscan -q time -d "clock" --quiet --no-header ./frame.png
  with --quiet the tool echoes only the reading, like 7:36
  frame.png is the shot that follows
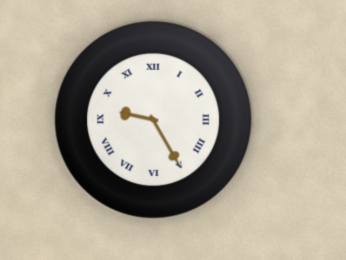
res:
9:25
